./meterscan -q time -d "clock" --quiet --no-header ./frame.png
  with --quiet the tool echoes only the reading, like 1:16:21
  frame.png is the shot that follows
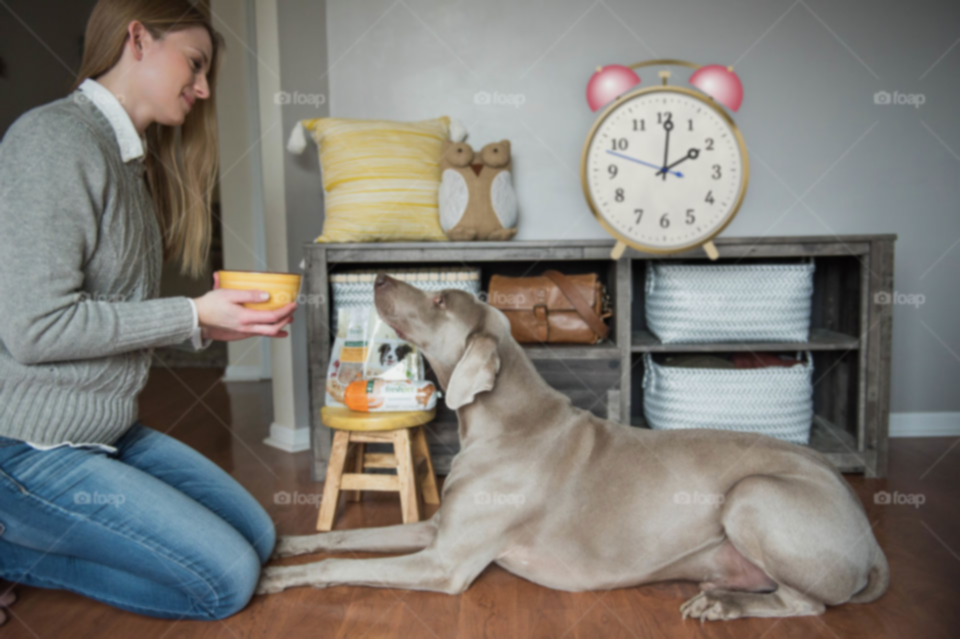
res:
2:00:48
